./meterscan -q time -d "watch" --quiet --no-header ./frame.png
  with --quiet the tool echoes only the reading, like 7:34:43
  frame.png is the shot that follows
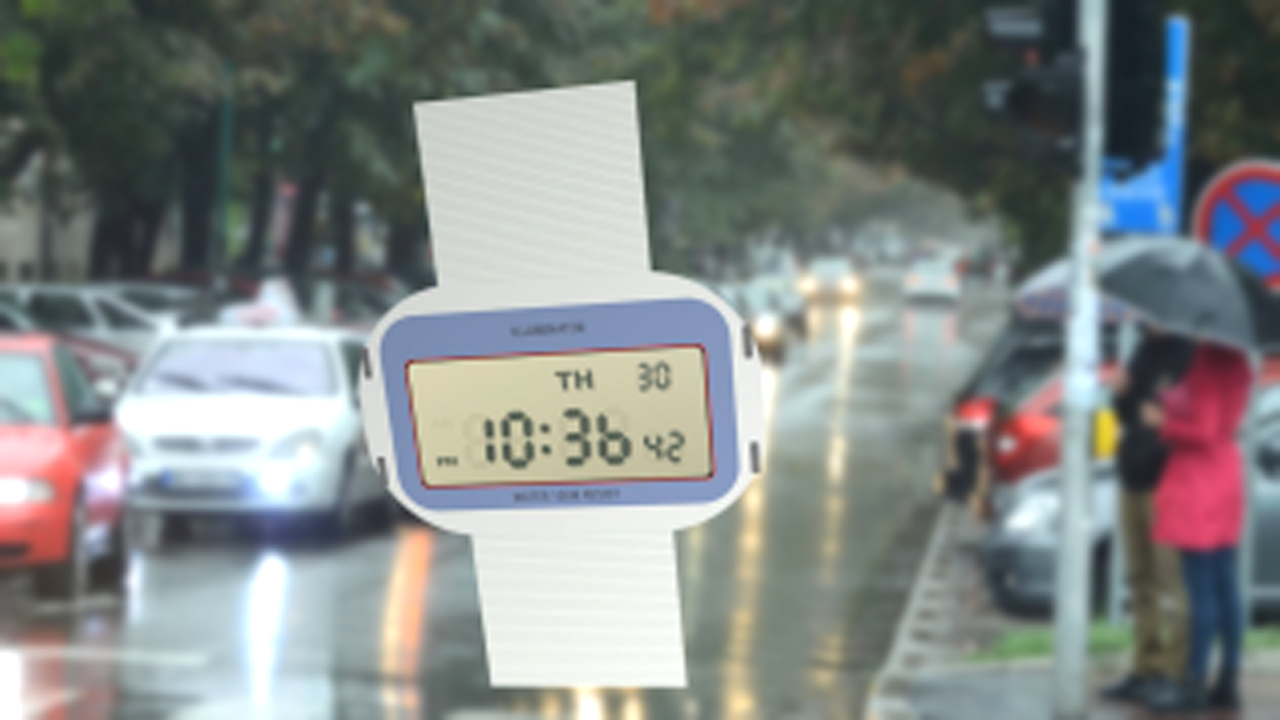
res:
10:36:42
